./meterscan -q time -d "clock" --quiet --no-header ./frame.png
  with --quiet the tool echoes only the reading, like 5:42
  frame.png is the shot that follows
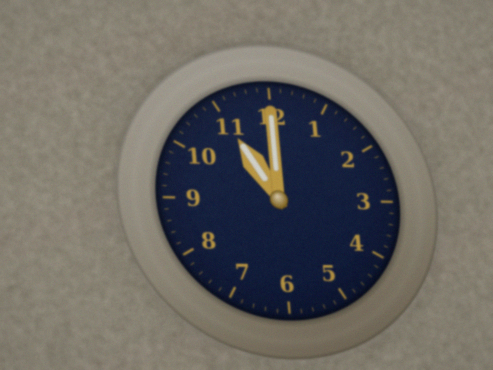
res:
11:00
